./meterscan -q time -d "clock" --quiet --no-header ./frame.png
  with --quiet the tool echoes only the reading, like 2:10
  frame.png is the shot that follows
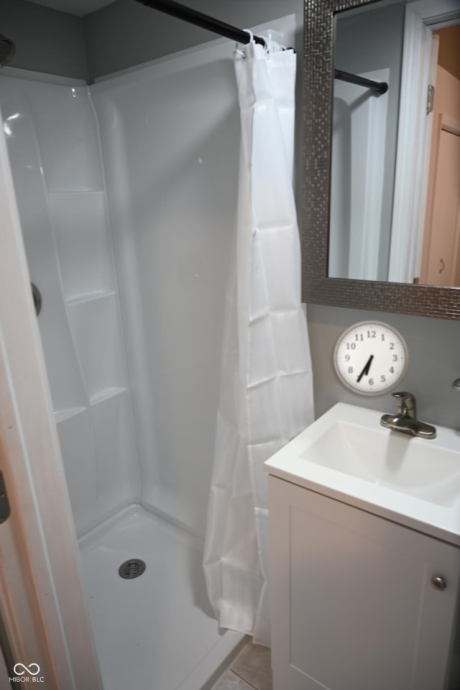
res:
6:35
